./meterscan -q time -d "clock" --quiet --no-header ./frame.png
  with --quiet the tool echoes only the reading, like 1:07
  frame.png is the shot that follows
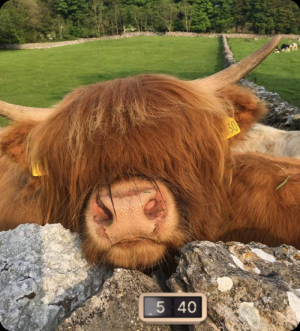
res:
5:40
